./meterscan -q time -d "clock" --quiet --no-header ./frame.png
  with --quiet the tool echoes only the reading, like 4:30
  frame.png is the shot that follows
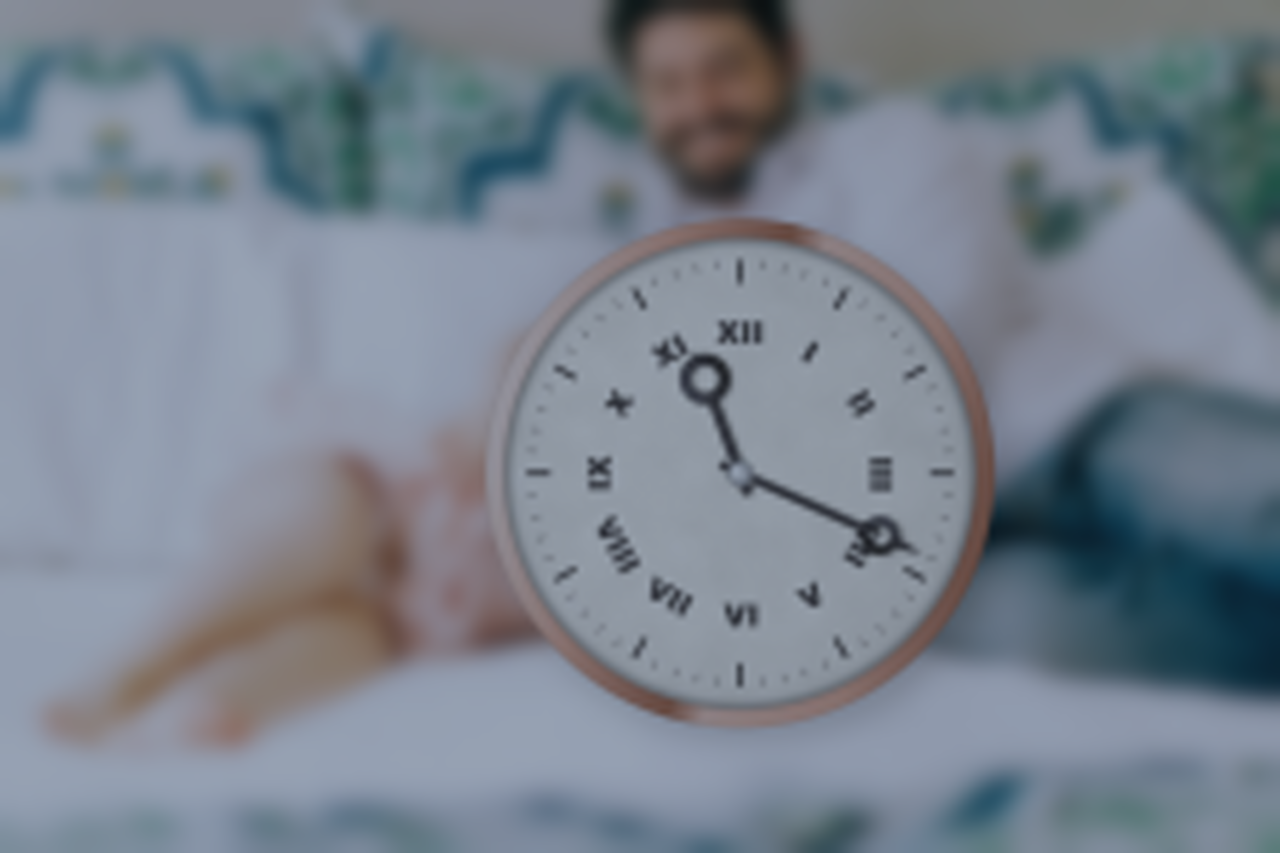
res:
11:19
